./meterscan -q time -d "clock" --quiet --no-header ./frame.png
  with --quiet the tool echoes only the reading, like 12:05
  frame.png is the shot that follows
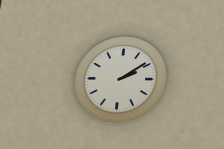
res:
2:09
